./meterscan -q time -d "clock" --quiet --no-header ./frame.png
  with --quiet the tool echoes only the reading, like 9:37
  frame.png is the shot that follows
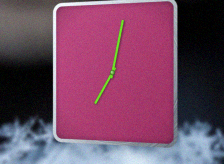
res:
7:02
